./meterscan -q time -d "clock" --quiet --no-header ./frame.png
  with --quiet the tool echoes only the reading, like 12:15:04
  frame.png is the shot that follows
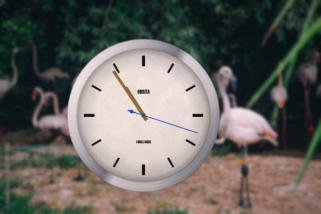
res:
10:54:18
